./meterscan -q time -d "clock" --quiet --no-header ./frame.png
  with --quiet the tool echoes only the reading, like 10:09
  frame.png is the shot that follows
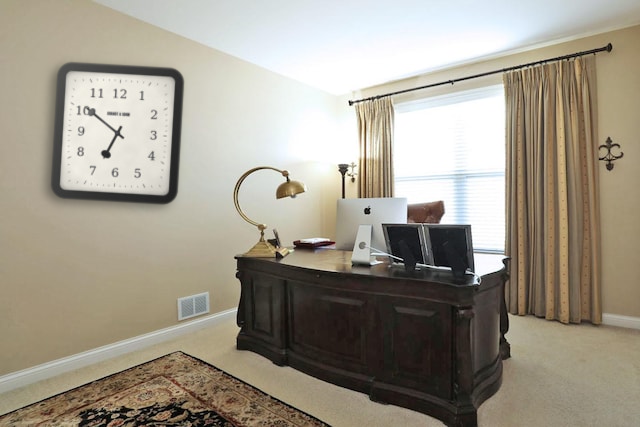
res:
6:51
